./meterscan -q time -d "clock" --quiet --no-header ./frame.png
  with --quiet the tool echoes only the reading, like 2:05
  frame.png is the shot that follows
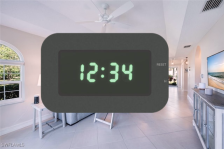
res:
12:34
